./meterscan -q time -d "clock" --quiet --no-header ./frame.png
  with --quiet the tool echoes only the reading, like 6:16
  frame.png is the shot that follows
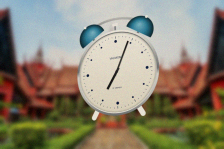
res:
7:04
